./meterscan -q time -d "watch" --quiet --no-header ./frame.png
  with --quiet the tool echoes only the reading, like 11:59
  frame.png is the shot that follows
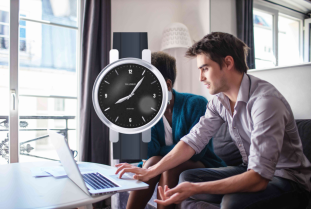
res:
8:06
